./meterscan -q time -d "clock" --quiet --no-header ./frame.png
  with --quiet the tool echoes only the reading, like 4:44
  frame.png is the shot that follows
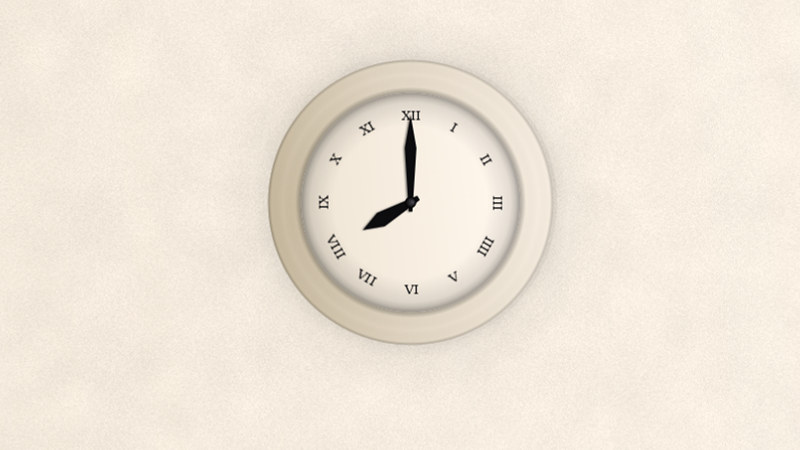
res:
8:00
